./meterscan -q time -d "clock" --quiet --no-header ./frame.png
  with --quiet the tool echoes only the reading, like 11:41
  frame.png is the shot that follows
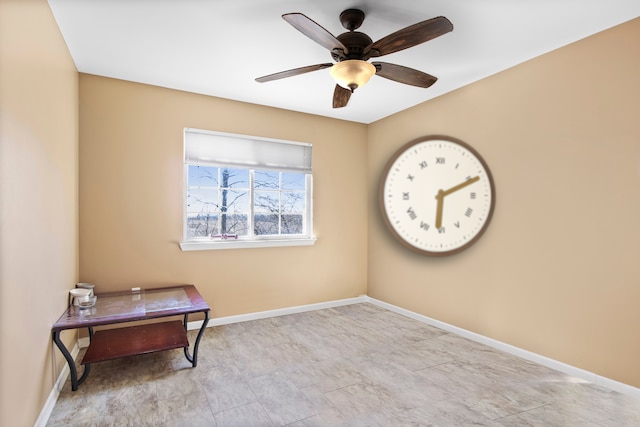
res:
6:11
